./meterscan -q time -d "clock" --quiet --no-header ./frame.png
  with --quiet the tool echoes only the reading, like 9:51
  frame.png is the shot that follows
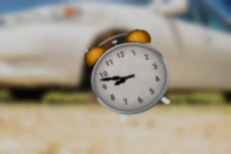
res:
8:48
